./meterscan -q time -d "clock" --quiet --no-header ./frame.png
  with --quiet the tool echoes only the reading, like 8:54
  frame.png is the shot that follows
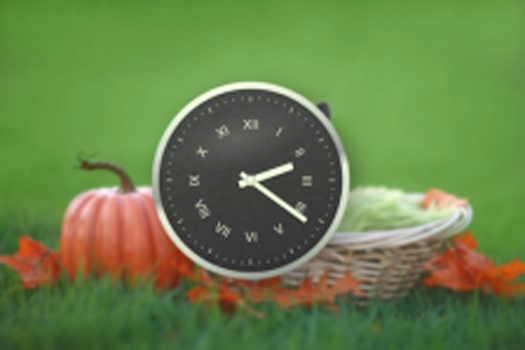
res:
2:21
